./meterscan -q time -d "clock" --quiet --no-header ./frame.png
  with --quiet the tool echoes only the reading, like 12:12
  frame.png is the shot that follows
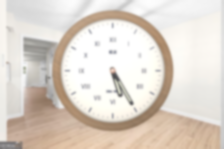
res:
5:25
